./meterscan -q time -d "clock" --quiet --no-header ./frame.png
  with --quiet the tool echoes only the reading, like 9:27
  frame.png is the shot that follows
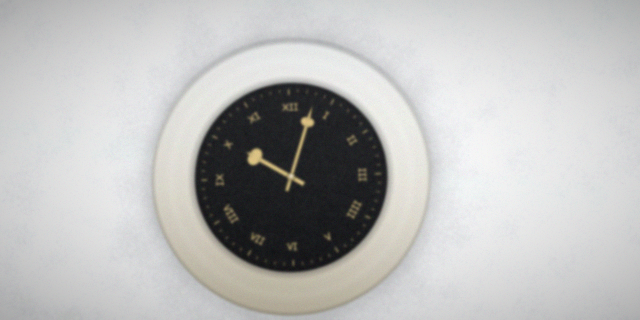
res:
10:03
